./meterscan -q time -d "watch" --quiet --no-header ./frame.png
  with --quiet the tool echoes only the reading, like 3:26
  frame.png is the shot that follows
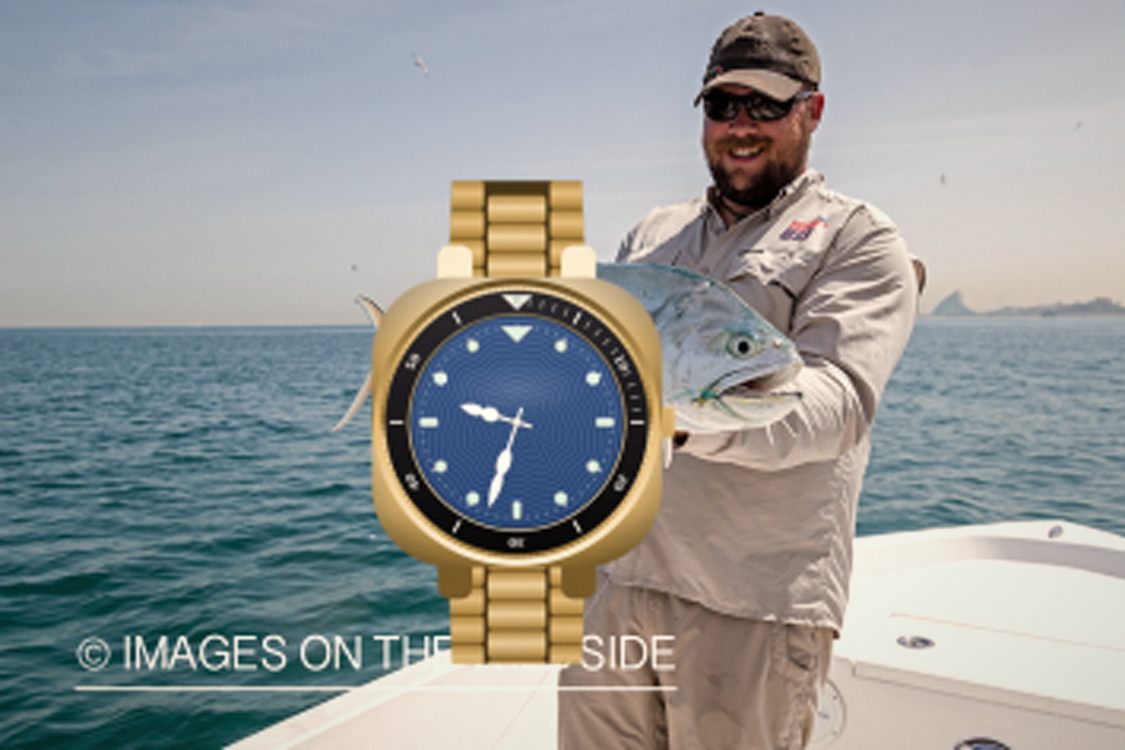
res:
9:33
